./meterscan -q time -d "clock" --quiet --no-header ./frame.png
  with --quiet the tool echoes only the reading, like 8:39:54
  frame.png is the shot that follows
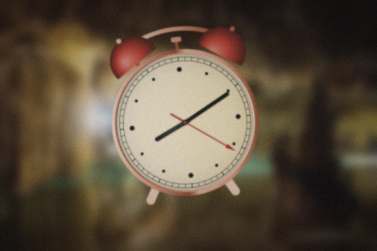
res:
8:10:21
